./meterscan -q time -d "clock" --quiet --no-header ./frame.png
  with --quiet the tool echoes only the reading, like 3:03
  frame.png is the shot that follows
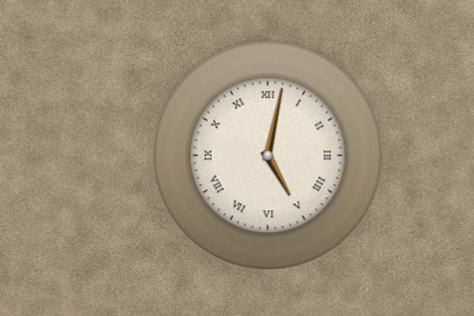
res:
5:02
